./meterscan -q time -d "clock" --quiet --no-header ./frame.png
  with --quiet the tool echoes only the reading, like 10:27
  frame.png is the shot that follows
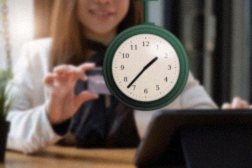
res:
1:37
